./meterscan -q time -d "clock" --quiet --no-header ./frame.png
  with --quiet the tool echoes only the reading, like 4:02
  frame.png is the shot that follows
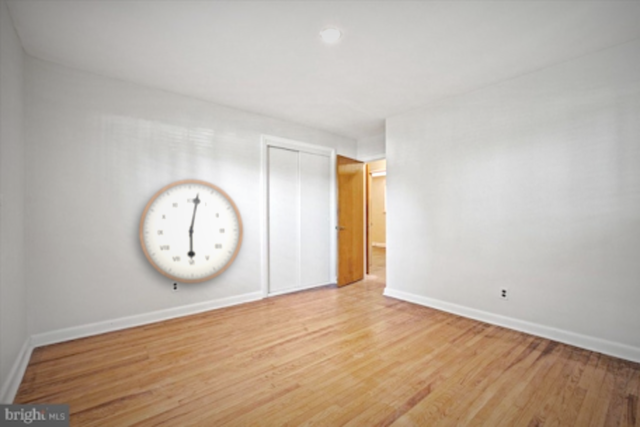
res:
6:02
